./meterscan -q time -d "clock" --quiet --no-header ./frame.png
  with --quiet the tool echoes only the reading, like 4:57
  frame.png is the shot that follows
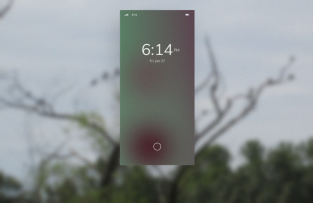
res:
6:14
